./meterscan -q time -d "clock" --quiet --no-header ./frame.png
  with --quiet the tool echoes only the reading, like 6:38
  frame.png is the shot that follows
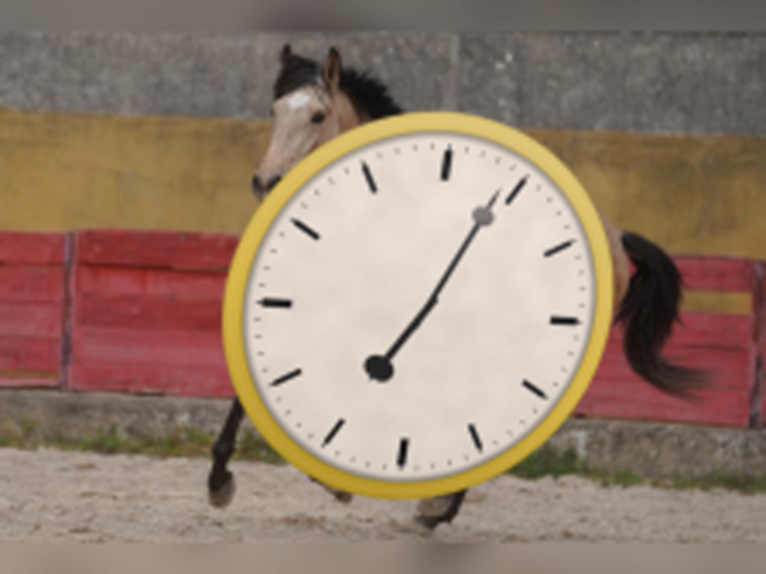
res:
7:04
